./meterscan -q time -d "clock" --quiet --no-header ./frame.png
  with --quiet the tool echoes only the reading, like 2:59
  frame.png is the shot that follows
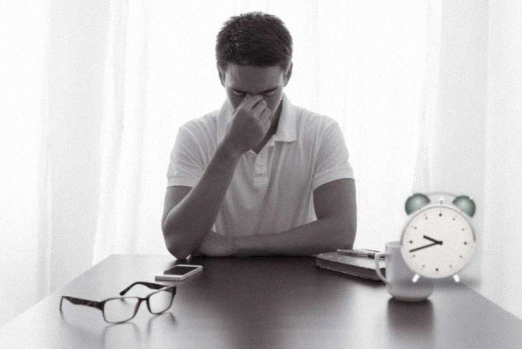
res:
9:42
